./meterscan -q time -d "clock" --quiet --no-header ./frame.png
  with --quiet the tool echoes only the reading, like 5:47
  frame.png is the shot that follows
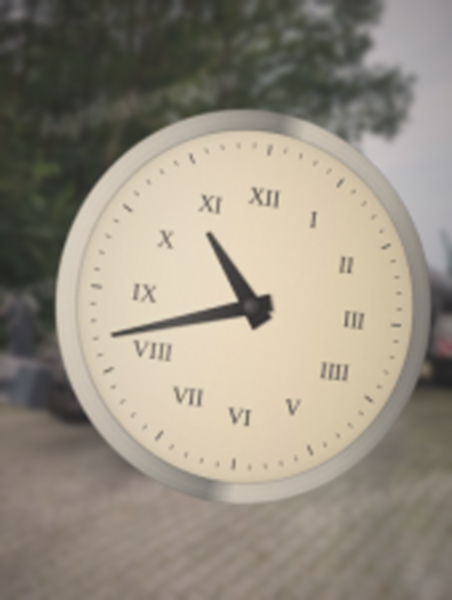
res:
10:42
